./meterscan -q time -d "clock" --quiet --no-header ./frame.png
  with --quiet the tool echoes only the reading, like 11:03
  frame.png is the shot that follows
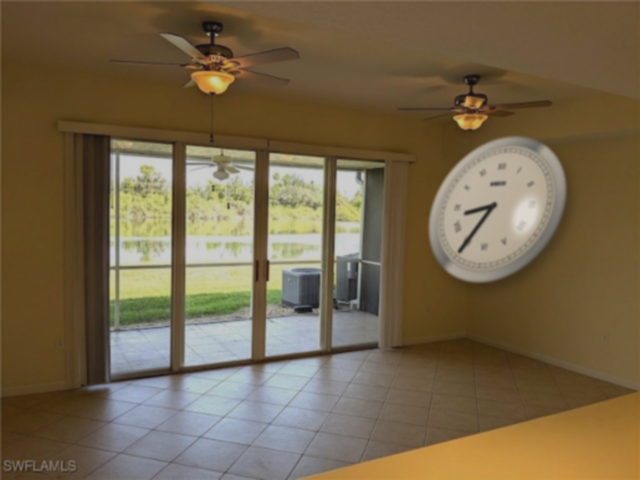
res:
8:35
